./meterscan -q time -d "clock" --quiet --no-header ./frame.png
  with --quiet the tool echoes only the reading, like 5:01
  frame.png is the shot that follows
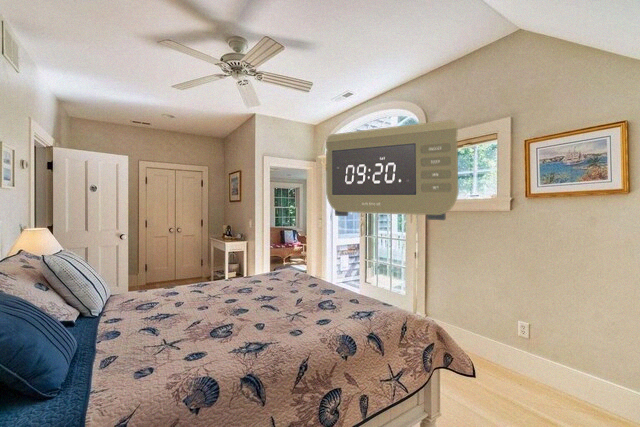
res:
9:20
